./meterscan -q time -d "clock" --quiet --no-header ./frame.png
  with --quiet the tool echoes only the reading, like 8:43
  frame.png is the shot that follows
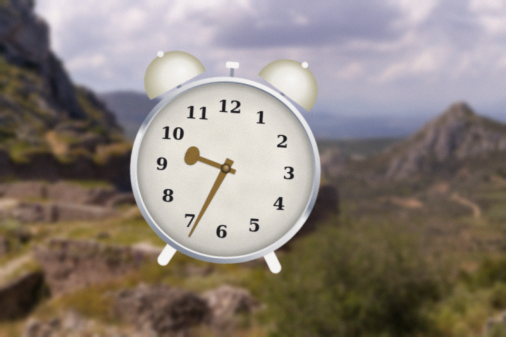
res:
9:34
